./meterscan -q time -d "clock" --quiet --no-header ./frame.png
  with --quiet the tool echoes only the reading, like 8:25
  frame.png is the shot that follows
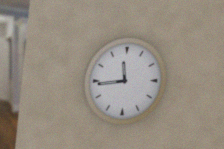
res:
11:44
